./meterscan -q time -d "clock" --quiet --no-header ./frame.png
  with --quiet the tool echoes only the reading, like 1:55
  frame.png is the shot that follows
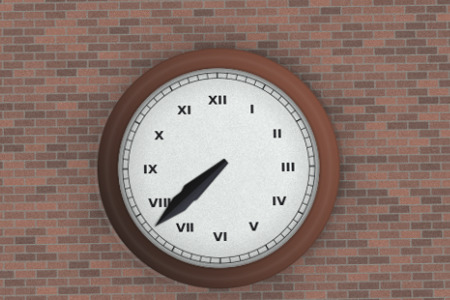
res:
7:38
